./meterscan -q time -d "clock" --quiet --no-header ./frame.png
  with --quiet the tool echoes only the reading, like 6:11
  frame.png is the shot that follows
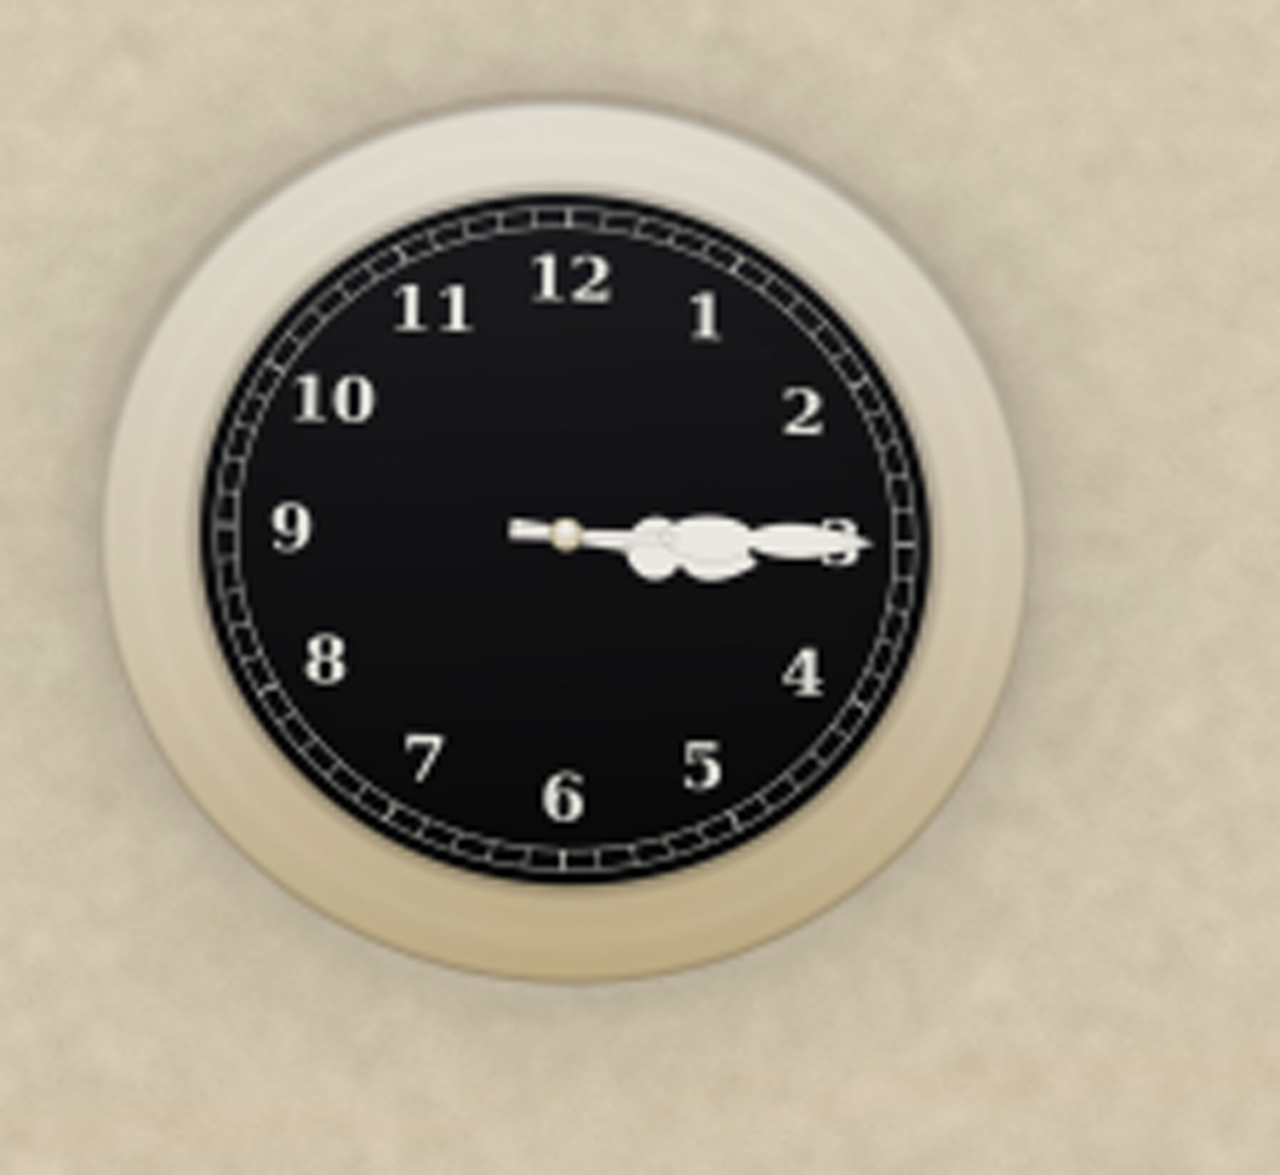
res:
3:15
